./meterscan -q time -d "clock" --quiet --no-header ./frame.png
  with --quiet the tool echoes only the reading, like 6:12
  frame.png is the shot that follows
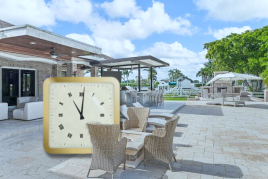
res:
11:01
